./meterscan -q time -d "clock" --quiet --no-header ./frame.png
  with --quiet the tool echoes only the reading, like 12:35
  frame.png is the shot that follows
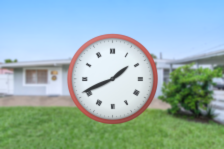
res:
1:41
